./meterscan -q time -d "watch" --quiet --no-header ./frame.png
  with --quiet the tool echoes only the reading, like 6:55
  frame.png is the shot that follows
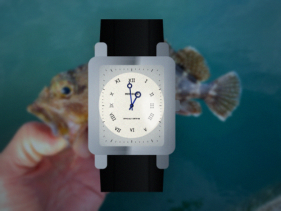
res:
12:59
